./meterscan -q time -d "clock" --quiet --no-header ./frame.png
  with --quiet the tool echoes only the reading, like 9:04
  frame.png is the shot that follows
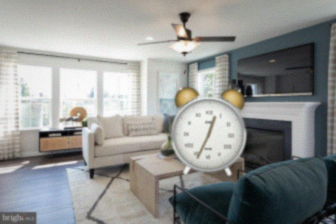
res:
12:34
